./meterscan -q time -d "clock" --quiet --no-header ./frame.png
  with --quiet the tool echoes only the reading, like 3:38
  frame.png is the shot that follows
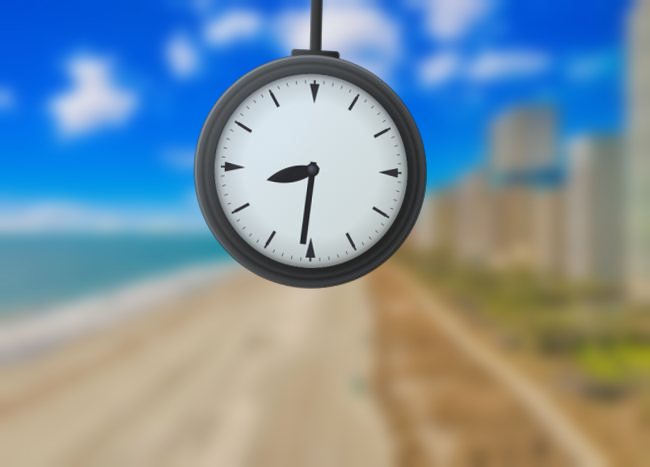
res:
8:31
